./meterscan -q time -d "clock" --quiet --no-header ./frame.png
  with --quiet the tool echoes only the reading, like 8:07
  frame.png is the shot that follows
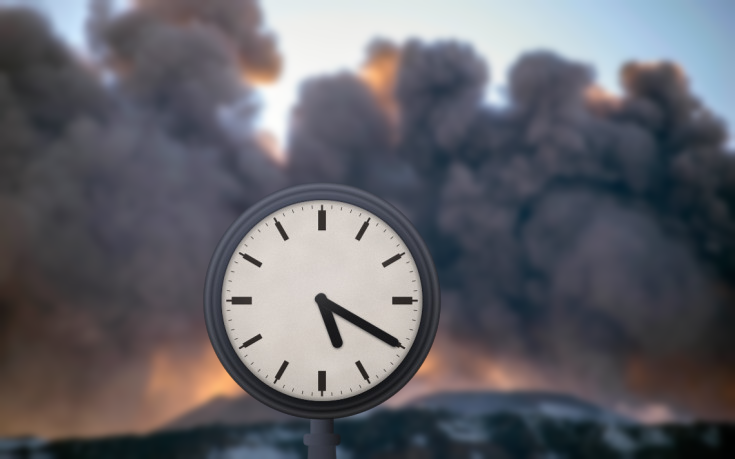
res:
5:20
